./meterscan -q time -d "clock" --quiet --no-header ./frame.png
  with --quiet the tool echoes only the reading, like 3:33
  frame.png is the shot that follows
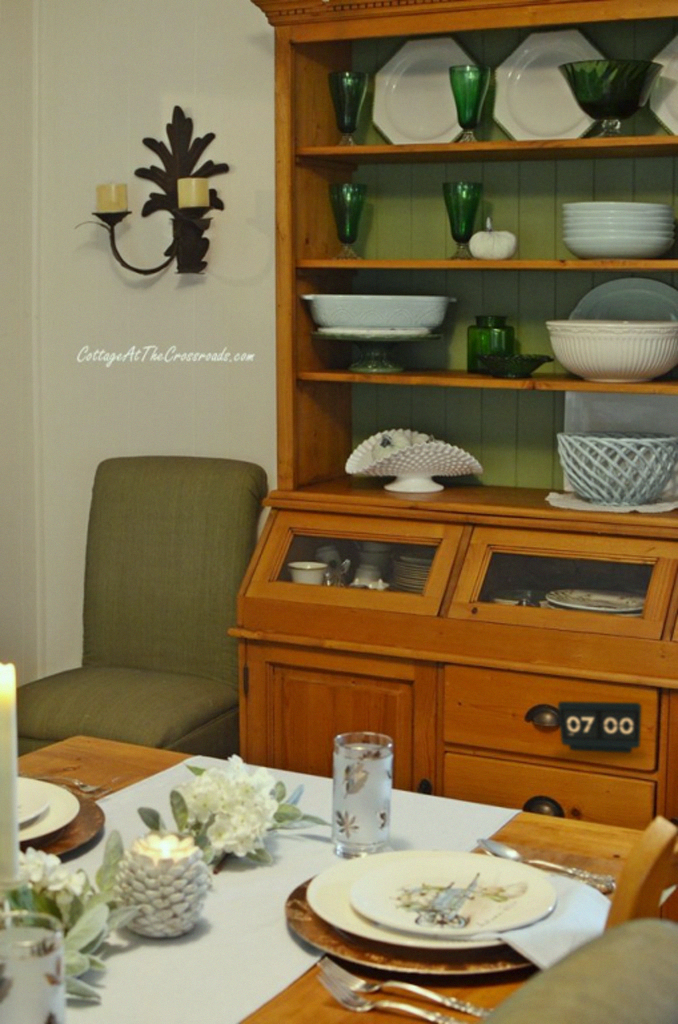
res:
7:00
